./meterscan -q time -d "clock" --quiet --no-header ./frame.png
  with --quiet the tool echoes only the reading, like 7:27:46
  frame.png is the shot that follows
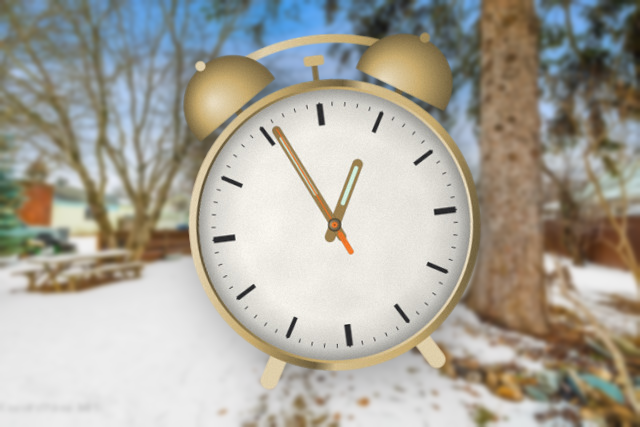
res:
12:55:56
